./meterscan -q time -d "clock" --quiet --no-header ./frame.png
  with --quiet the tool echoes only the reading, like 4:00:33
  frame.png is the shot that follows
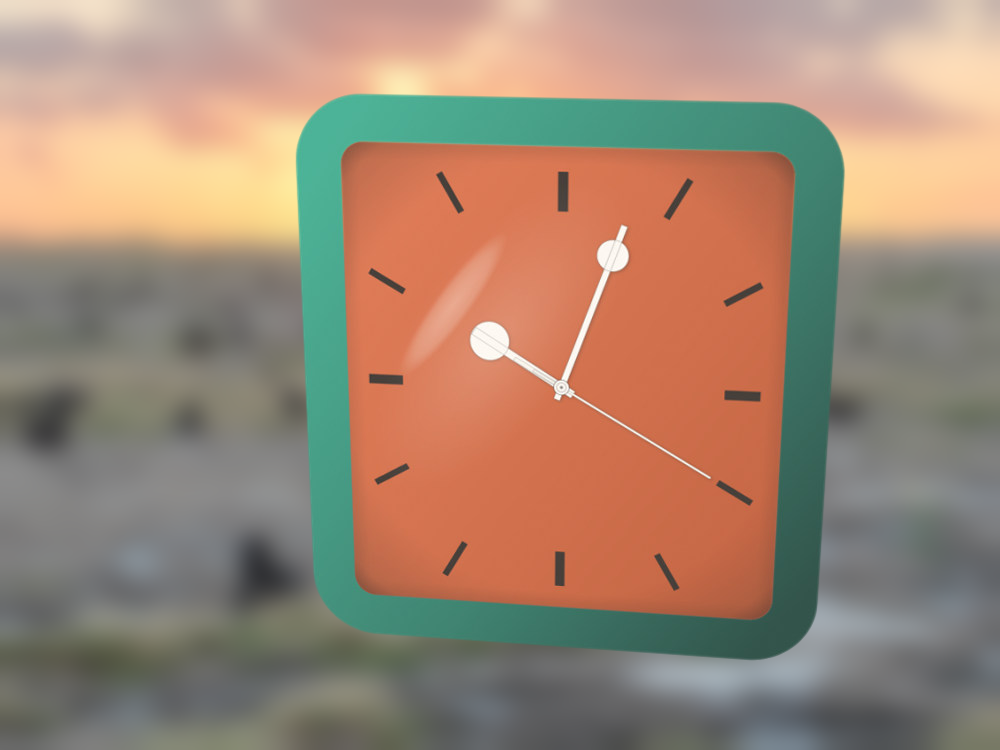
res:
10:03:20
